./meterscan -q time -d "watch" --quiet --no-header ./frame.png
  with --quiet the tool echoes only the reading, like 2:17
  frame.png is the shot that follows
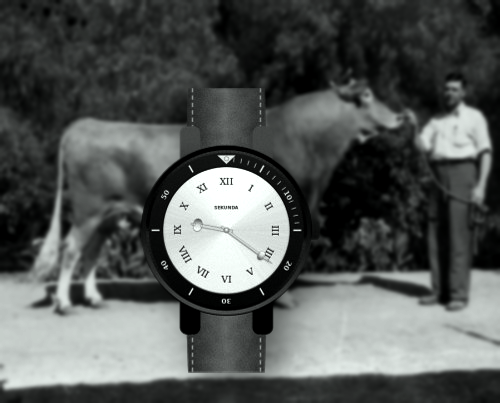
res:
9:21
